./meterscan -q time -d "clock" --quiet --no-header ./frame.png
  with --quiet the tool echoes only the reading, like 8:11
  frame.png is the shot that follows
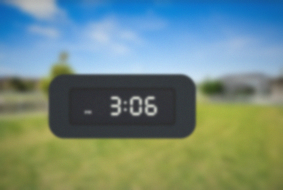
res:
3:06
